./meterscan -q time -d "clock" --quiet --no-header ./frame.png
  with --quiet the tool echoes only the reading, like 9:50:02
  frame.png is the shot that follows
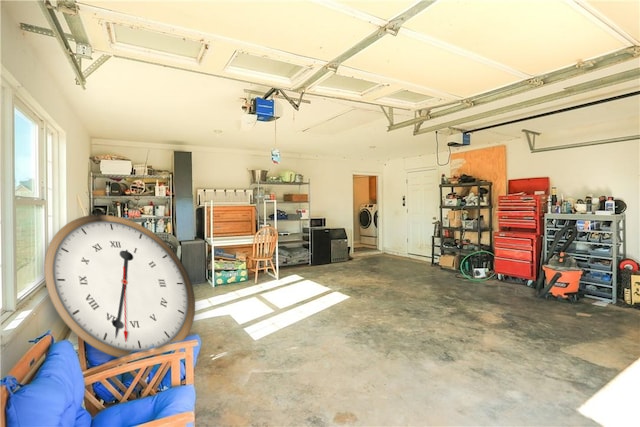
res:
12:33:32
